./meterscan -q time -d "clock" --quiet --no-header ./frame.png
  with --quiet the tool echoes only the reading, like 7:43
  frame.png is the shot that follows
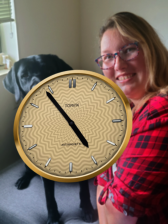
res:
4:54
